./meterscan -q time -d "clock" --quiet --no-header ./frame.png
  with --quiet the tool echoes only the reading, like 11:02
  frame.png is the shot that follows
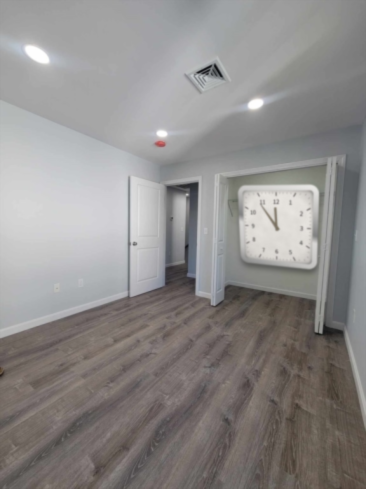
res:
11:54
